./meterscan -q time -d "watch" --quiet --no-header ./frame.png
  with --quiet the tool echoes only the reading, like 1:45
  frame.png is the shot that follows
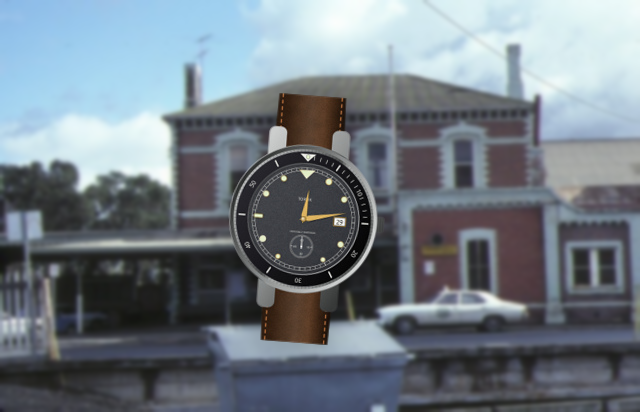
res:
12:13
